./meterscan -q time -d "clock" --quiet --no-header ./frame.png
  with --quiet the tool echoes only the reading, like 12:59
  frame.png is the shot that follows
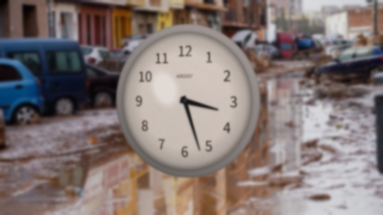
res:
3:27
